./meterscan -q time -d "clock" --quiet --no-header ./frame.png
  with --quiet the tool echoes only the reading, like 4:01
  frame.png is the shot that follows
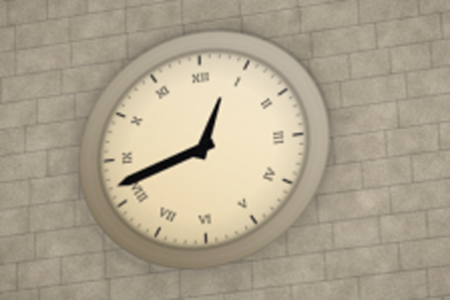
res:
12:42
